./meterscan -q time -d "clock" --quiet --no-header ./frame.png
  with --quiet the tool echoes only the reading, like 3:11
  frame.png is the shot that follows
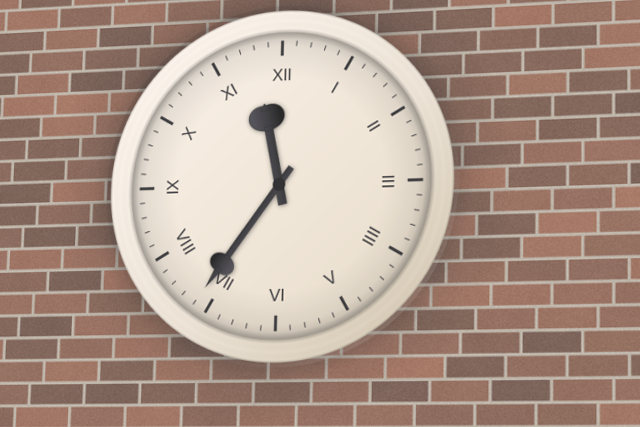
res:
11:36
